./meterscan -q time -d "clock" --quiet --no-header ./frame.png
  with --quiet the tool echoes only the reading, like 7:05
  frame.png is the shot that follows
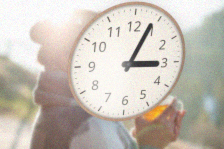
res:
3:04
